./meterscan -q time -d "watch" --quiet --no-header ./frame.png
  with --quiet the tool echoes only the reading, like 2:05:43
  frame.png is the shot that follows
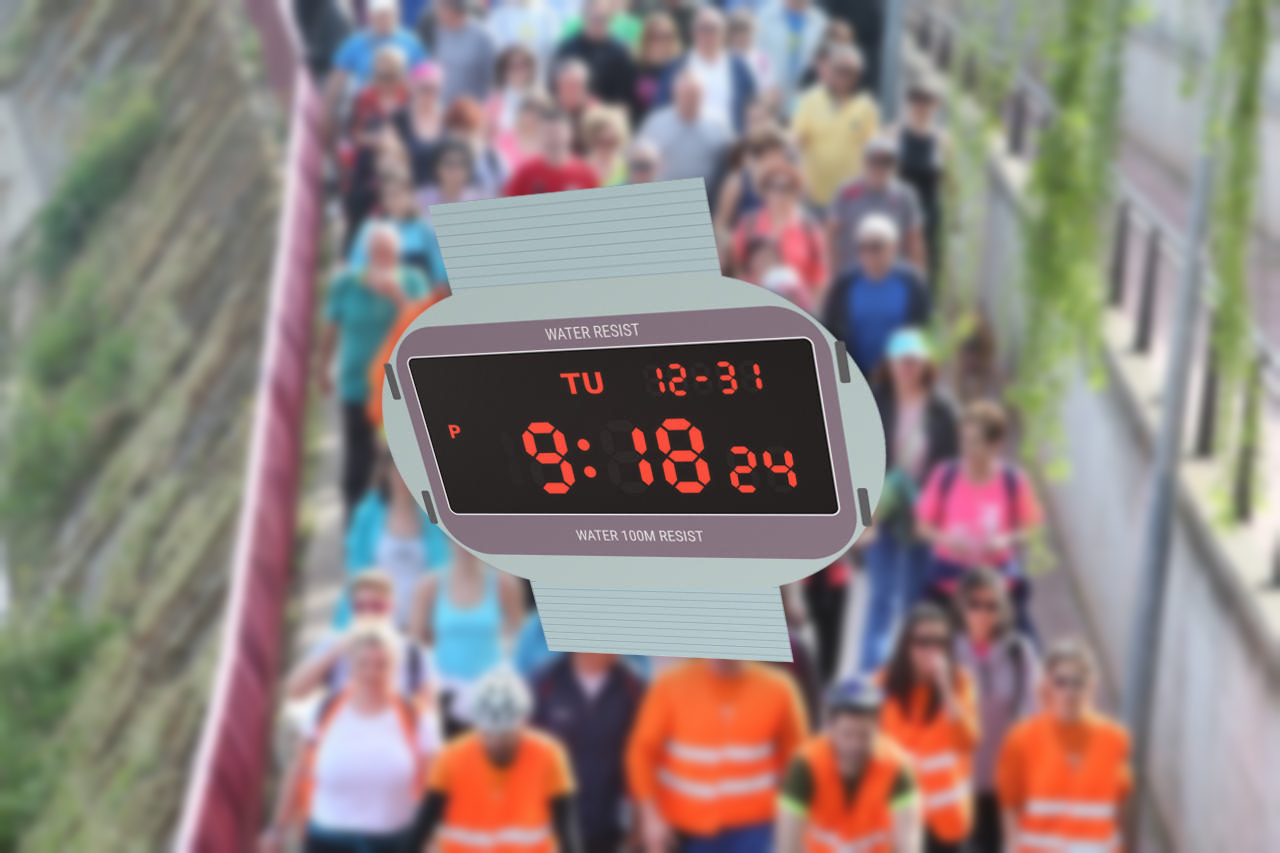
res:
9:18:24
